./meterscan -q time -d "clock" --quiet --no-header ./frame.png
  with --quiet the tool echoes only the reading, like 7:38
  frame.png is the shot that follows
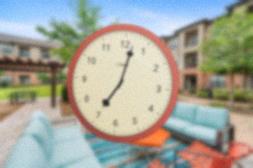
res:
7:02
